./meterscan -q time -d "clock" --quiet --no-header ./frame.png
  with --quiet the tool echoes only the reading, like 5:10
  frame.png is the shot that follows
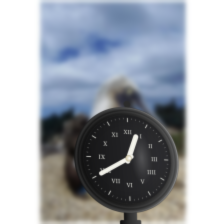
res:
12:40
